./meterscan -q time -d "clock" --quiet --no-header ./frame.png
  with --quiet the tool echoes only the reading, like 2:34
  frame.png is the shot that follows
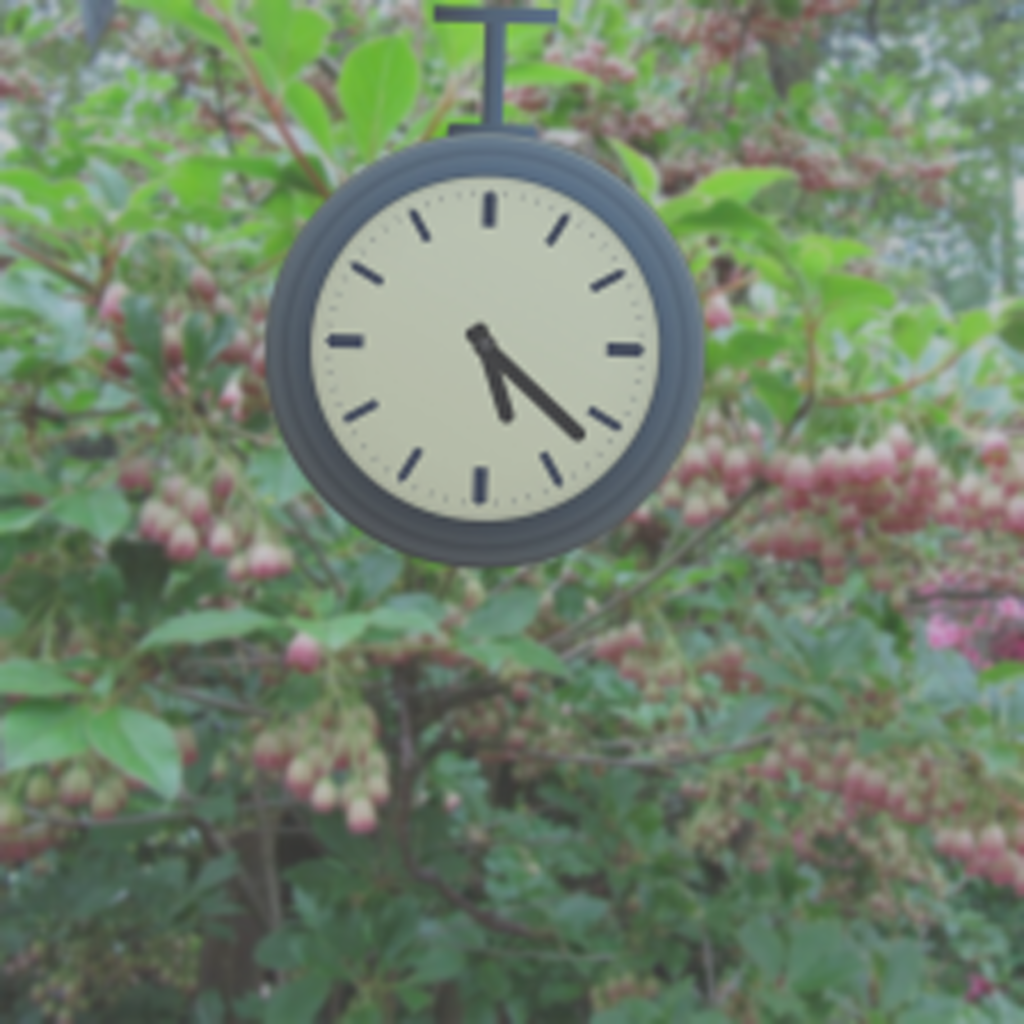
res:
5:22
